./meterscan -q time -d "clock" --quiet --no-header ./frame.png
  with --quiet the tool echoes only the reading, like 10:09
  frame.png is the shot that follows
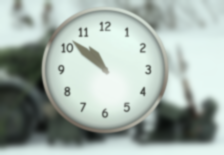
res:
10:52
